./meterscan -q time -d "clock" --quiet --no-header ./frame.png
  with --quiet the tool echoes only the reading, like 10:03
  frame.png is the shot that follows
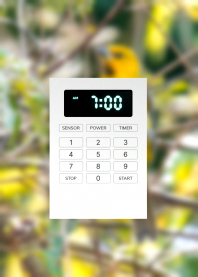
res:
7:00
